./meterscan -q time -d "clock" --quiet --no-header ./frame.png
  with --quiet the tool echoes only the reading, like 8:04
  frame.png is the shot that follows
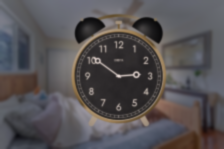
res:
2:51
